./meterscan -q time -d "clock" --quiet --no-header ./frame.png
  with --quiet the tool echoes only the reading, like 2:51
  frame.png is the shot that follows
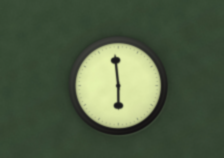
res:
5:59
